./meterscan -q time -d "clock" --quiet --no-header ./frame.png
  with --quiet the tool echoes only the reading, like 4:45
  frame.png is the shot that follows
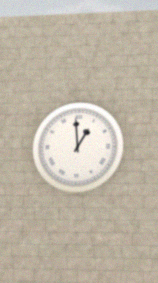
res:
12:59
